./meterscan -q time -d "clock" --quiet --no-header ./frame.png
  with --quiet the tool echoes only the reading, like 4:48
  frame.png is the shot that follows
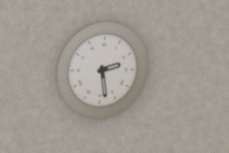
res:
2:28
